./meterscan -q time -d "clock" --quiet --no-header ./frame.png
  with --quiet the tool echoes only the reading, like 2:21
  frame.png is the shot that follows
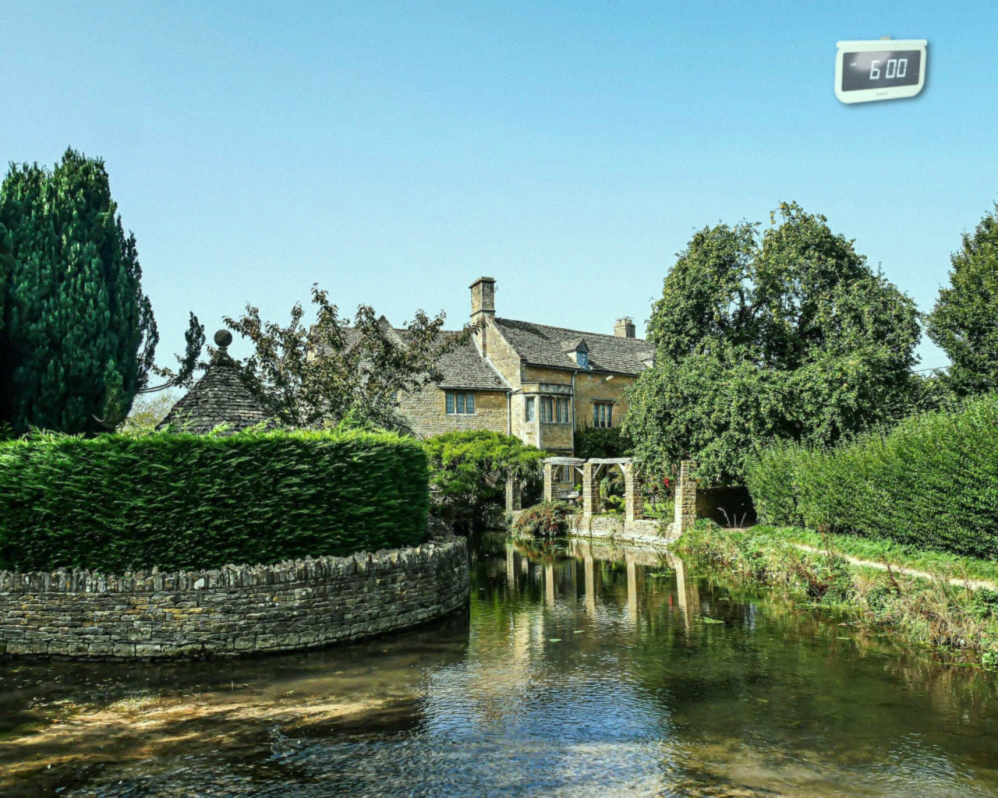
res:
6:00
